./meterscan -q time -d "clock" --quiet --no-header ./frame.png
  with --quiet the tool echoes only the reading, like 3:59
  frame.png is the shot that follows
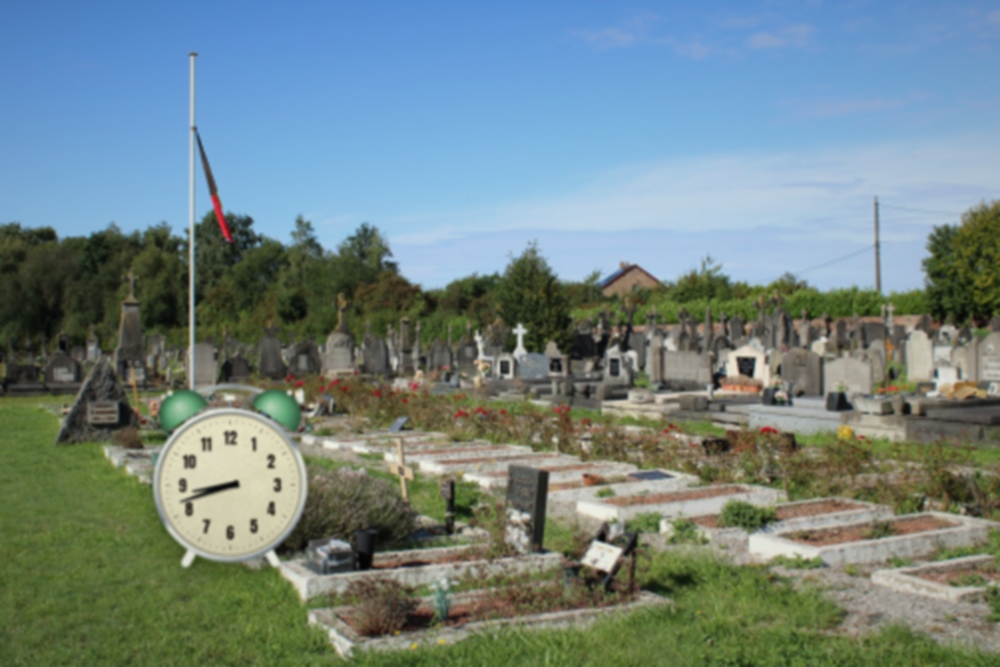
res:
8:42
